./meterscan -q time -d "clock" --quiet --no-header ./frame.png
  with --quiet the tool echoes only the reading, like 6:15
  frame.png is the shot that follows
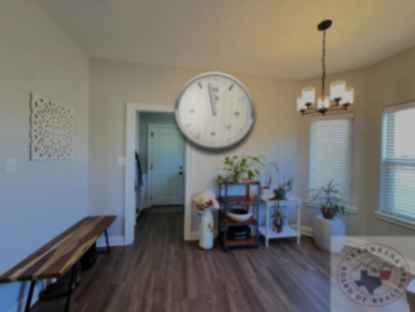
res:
11:58
